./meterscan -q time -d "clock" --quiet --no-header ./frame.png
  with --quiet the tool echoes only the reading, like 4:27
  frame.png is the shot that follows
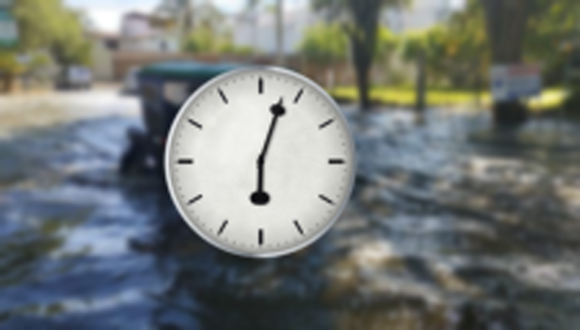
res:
6:03
